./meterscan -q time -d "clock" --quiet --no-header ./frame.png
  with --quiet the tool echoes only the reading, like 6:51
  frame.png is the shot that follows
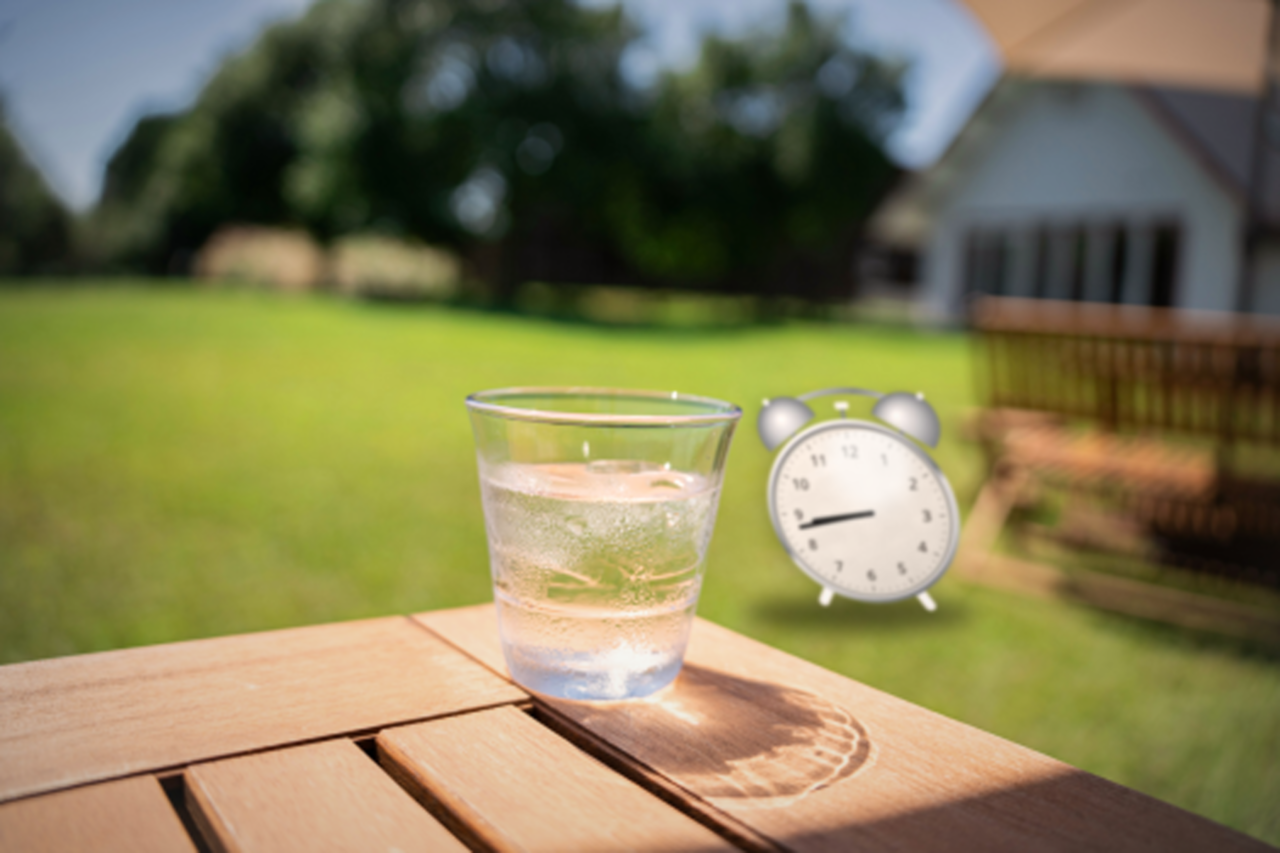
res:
8:43
